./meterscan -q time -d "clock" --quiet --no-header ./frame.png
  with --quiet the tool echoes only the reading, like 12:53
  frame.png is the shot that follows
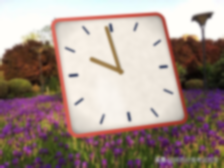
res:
9:59
